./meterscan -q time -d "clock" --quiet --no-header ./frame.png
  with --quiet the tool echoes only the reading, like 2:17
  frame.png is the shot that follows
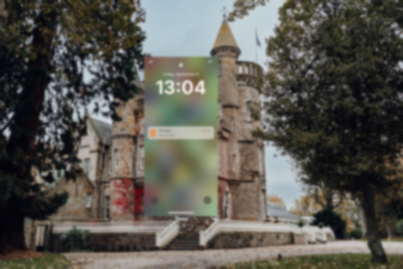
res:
13:04
